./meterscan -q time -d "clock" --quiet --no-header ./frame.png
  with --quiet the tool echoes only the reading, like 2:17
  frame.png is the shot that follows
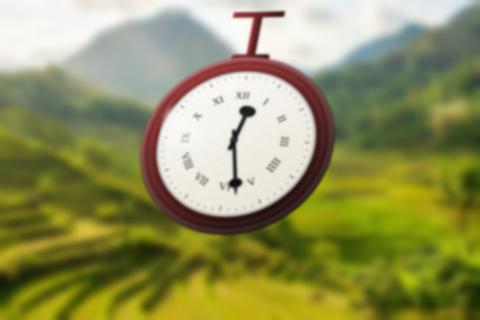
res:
12:28
